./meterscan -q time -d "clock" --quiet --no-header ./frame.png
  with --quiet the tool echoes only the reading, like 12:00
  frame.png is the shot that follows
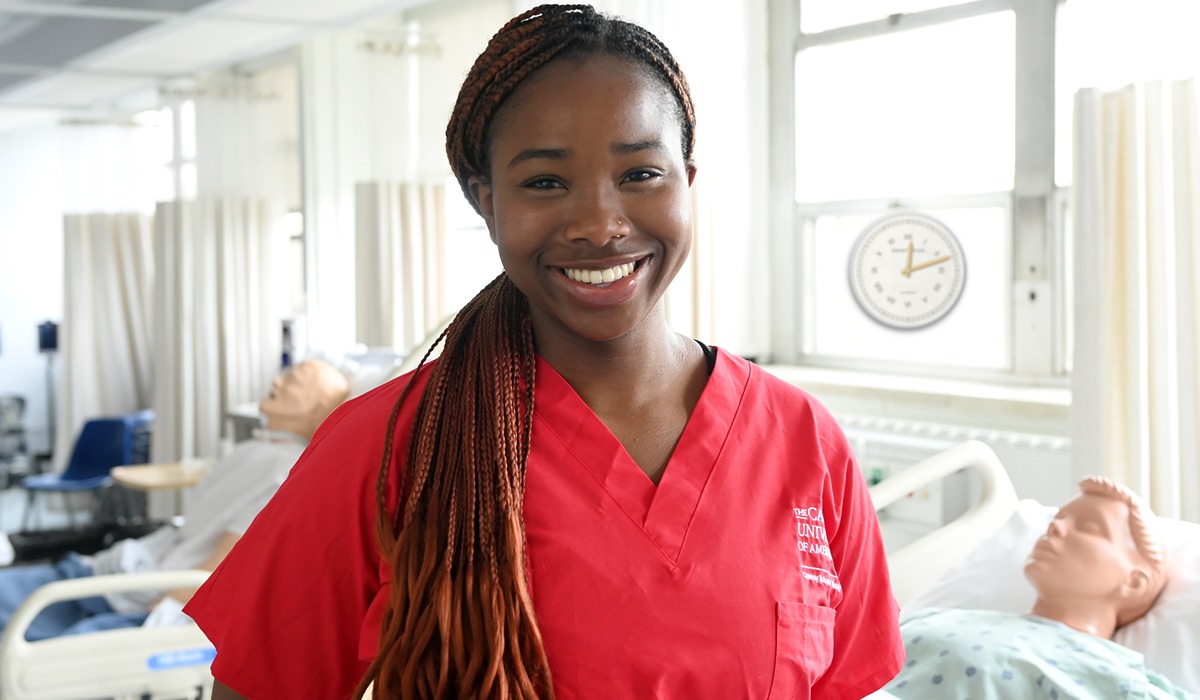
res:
12:12
